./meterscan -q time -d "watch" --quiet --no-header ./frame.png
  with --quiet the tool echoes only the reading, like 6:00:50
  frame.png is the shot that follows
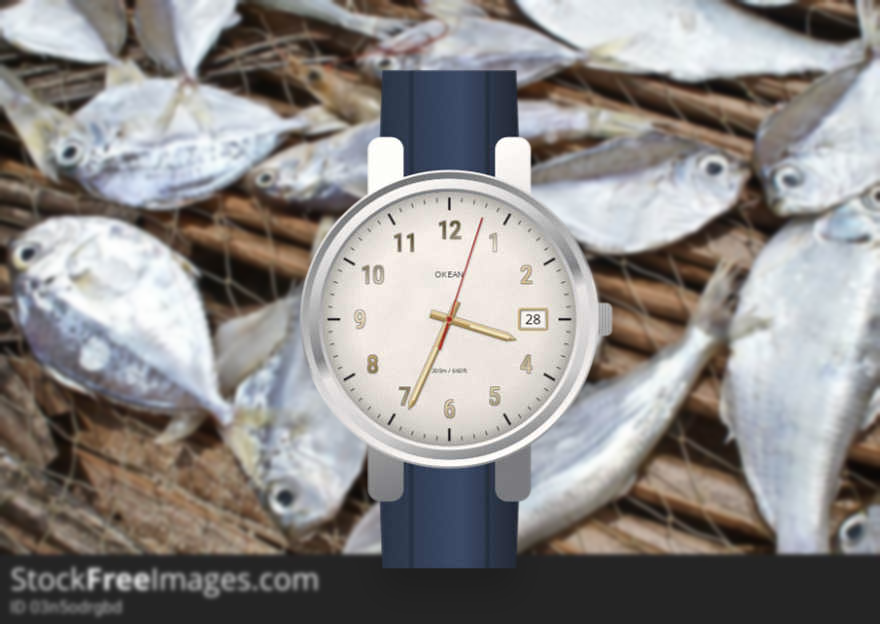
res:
3:34:03
